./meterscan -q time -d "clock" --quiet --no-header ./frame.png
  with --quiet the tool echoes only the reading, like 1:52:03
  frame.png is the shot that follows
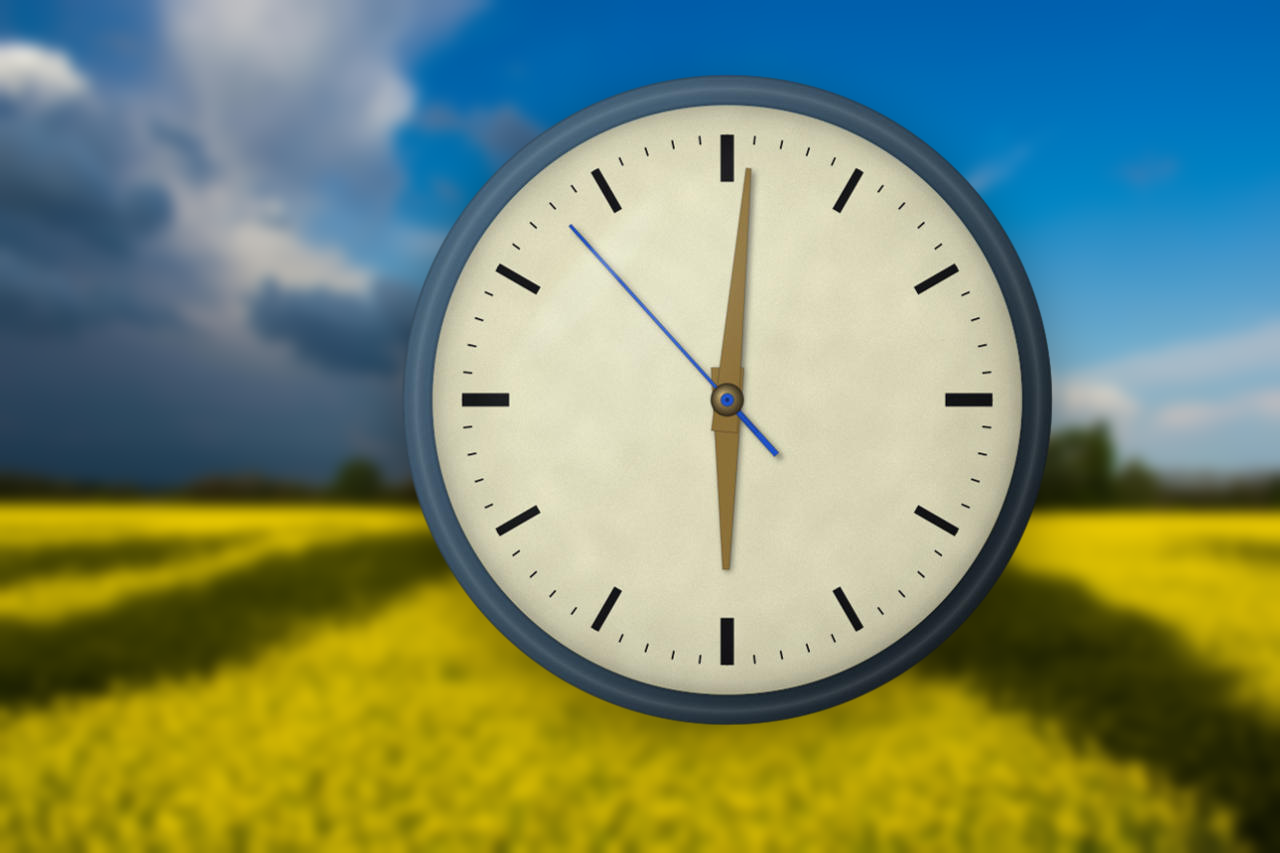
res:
6:00:53
